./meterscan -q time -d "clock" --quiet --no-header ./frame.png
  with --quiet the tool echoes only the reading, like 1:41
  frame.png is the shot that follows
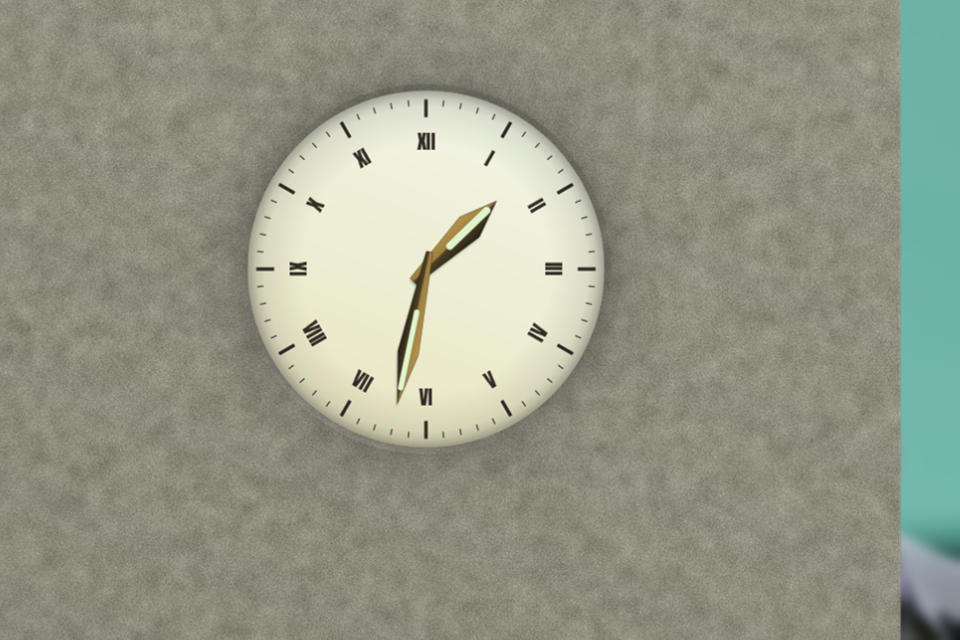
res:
1:32
